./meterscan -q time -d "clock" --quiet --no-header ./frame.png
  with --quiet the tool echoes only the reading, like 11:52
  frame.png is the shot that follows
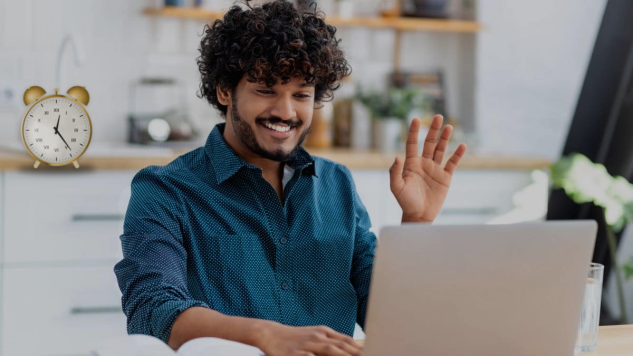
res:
12:24
